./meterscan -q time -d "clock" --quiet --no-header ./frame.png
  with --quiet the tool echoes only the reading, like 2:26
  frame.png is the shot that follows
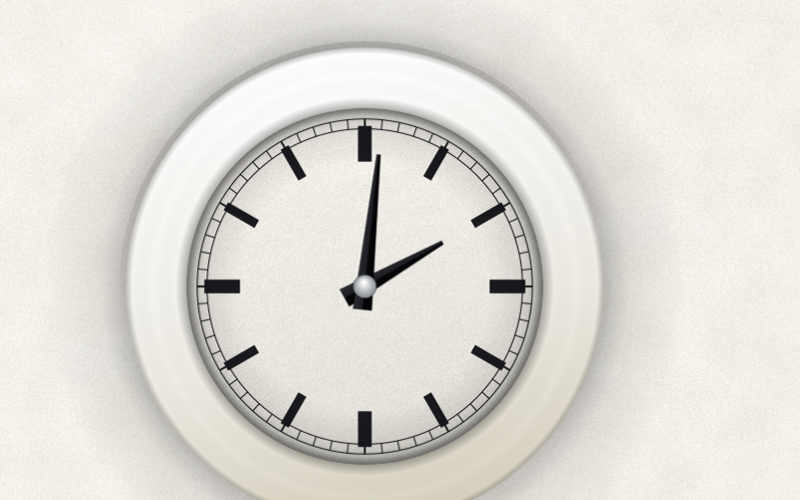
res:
2:01
